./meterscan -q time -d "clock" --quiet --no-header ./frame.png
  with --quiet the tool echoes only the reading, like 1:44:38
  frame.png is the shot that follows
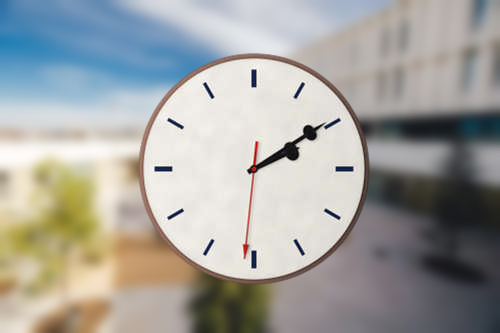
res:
2:09:31
